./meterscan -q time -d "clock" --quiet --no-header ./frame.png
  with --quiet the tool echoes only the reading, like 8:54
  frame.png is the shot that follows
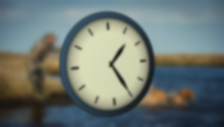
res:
1:25
